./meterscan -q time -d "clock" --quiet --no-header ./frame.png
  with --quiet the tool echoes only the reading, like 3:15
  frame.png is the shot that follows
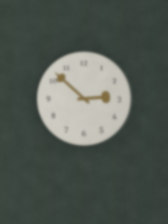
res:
2:52
